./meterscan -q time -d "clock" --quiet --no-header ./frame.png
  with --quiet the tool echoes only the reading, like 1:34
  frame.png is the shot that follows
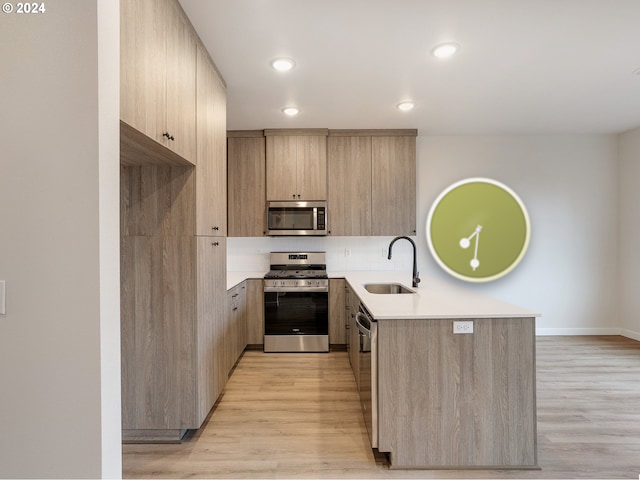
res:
7:31
